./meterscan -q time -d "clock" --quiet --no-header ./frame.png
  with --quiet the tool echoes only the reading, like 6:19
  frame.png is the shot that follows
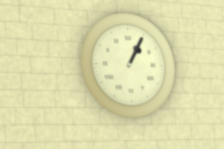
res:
1:05
